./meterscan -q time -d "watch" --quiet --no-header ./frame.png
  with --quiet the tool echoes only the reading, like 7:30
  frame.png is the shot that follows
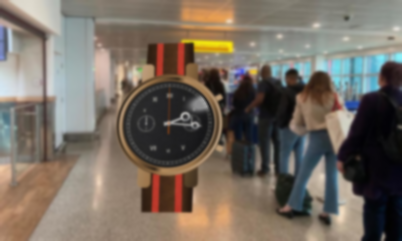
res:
2:16
